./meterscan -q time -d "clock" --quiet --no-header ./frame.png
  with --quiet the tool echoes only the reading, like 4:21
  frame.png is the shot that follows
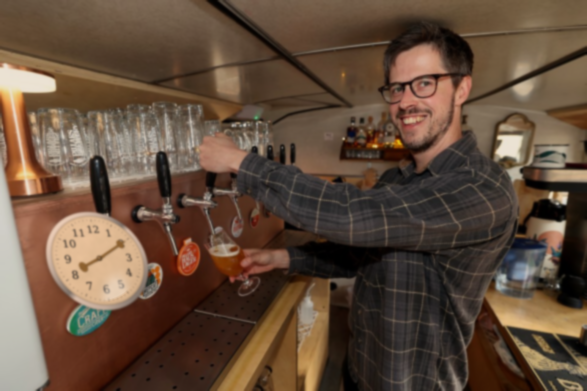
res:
8:10
